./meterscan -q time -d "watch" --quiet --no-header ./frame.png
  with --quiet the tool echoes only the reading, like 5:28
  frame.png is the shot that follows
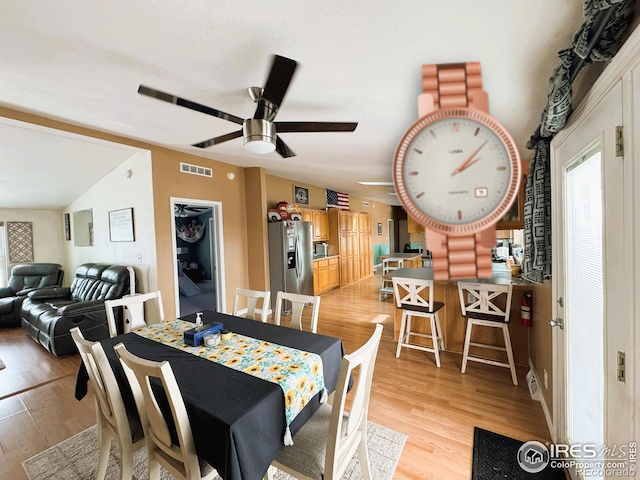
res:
2:08
